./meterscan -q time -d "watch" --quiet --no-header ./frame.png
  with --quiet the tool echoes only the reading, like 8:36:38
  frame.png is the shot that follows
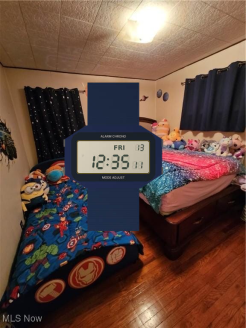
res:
12:35:11
